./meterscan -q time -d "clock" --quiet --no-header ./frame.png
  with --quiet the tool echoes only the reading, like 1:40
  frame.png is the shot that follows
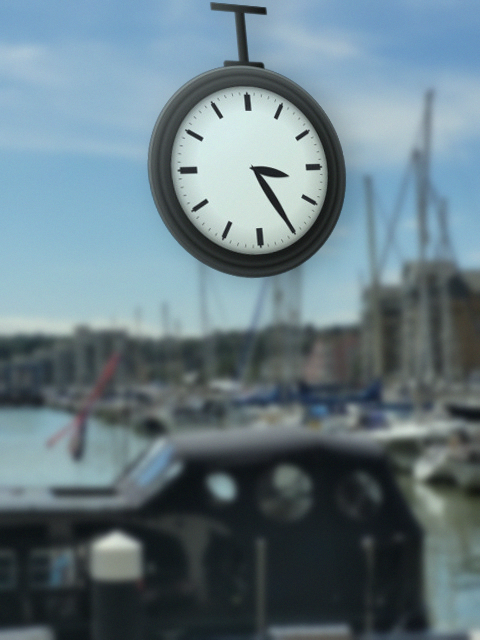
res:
3:25
